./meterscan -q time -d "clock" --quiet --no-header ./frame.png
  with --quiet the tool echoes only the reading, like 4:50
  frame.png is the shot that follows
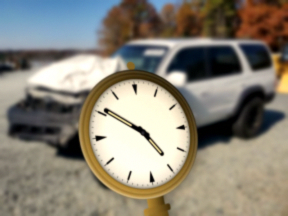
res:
4:51
